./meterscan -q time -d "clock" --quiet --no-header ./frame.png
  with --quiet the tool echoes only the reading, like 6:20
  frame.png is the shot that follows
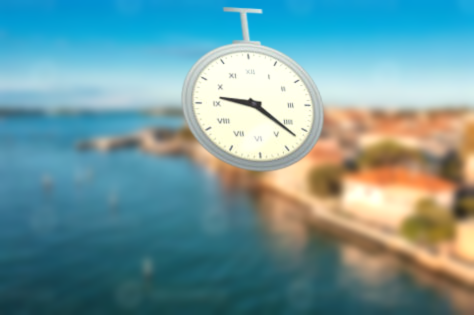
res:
9:22
